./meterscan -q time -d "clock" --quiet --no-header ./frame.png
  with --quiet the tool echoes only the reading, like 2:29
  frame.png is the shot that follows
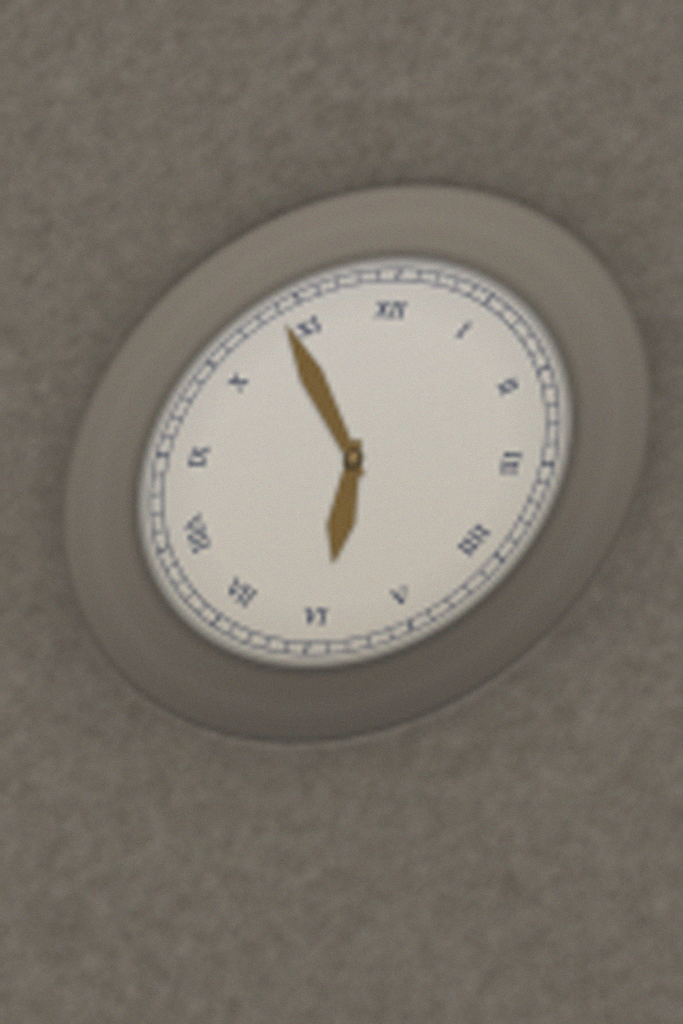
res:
5:54
